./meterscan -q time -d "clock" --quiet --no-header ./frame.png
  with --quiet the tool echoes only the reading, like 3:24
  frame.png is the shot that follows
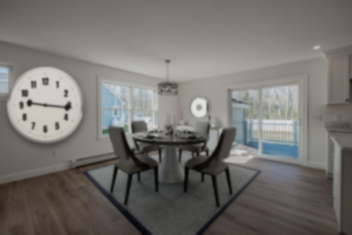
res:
9:16
